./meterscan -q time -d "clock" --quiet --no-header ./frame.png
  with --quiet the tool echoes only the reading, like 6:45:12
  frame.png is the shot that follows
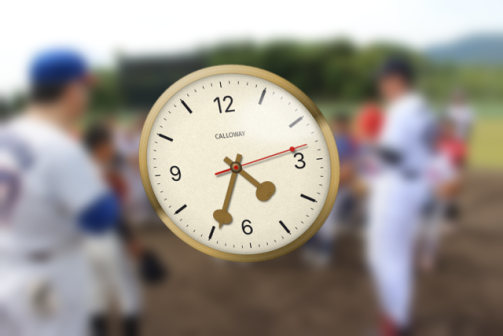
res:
4:34:13
